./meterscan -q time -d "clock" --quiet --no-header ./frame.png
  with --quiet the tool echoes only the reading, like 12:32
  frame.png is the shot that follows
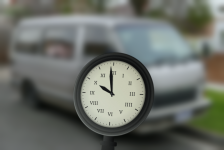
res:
9:59
